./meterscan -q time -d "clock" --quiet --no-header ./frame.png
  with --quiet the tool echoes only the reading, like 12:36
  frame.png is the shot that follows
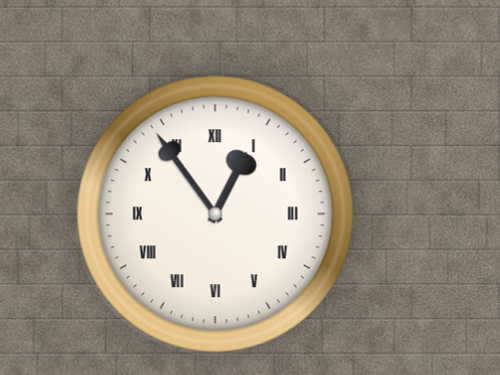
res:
12:54
